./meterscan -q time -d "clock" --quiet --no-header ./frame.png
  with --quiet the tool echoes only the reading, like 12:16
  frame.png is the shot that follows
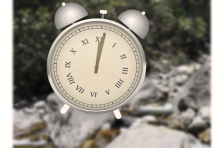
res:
12:01
